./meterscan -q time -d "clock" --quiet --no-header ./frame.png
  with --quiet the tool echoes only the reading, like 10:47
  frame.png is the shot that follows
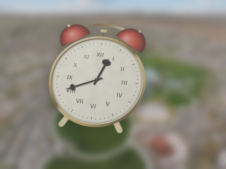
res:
12:41
